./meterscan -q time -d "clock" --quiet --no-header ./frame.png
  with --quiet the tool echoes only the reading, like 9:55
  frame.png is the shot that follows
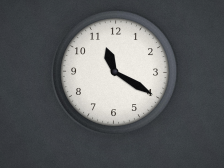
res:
11:20
